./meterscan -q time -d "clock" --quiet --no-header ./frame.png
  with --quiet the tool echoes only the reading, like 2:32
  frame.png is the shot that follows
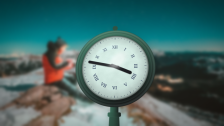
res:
3:47
